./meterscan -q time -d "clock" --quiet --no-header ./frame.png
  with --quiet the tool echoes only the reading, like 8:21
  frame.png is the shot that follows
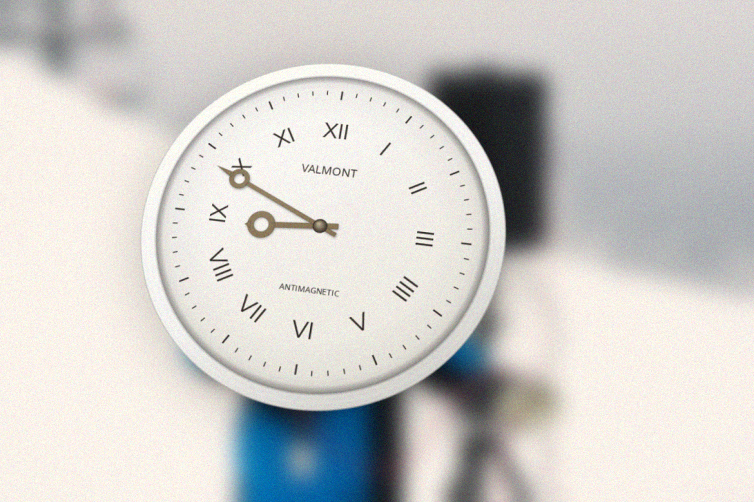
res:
8:49
